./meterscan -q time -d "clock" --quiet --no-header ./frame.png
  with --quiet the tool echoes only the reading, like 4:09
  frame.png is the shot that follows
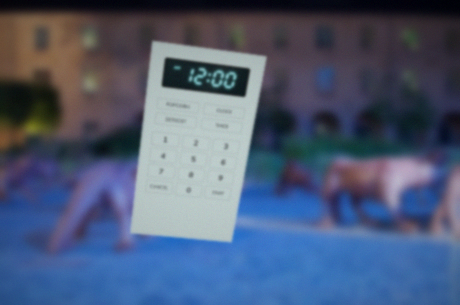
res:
12:00
